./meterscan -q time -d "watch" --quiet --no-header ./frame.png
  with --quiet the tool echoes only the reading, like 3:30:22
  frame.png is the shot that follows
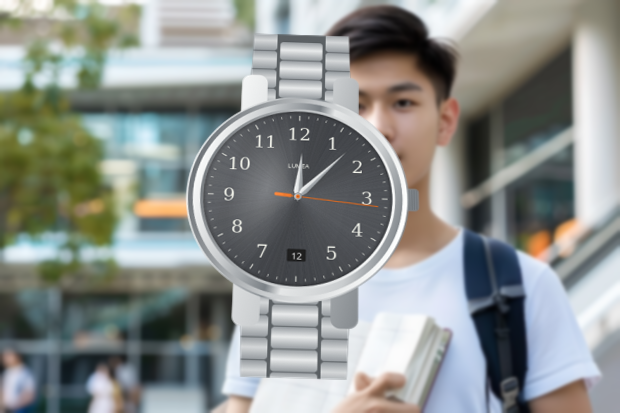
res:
12:07:16
